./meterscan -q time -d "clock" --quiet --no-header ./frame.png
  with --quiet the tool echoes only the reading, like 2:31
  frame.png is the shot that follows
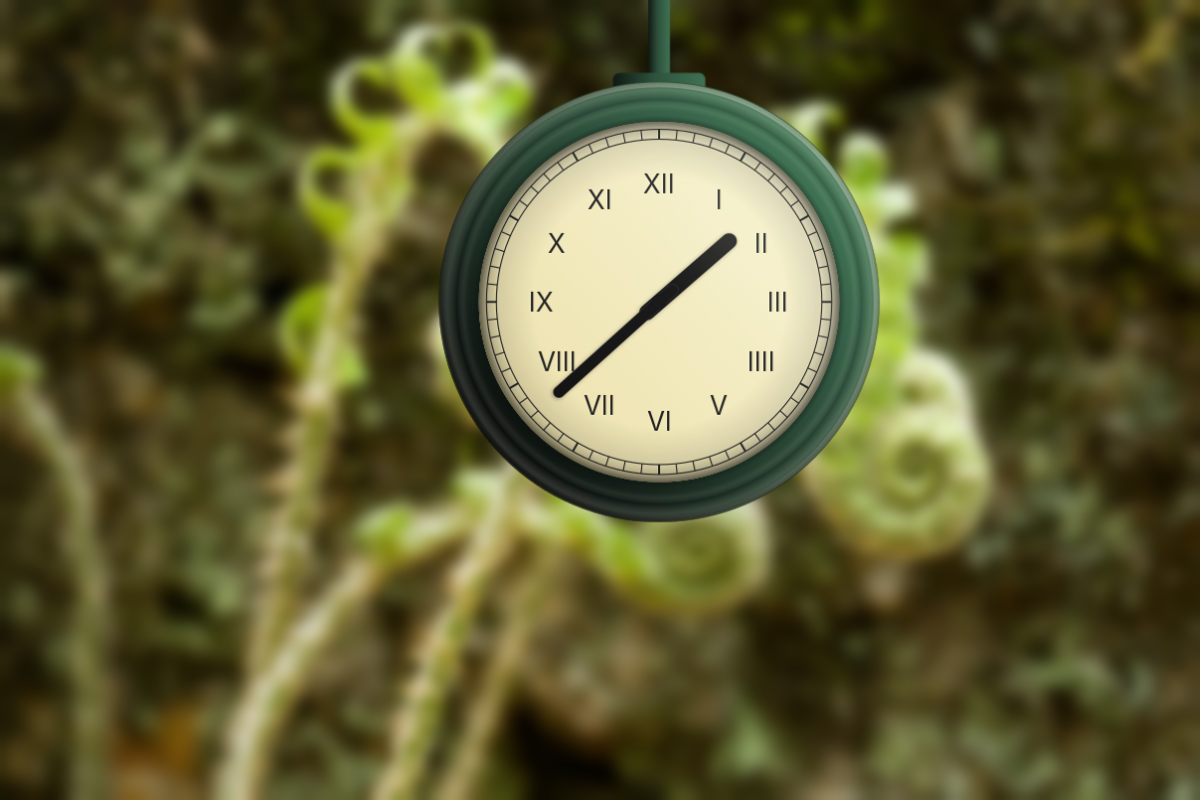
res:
1:38
